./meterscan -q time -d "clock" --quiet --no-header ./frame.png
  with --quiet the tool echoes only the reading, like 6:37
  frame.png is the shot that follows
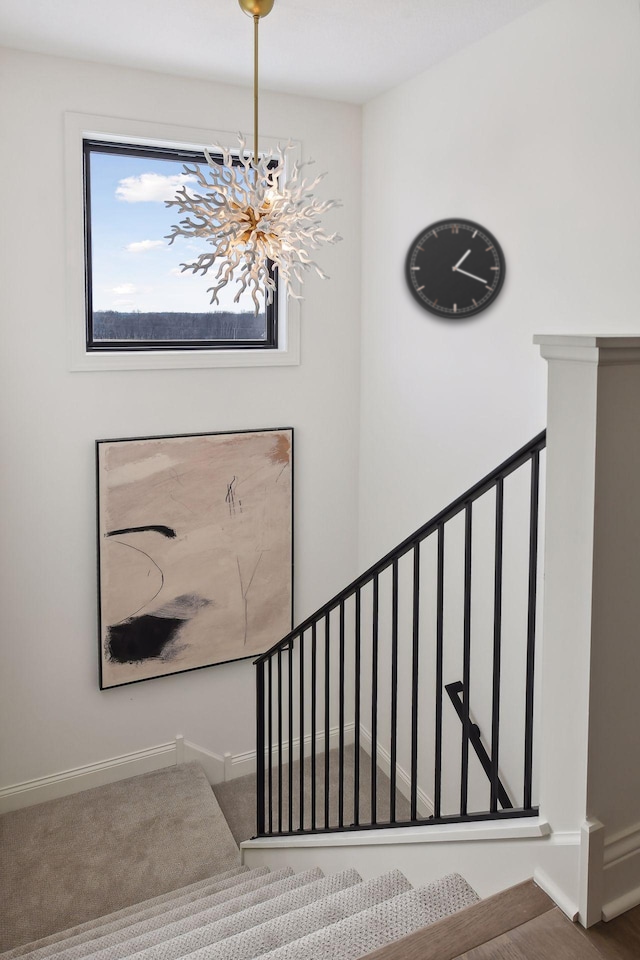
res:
1:19
